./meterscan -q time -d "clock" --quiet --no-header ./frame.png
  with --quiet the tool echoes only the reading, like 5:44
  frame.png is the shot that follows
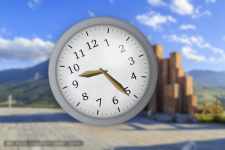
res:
9:26
